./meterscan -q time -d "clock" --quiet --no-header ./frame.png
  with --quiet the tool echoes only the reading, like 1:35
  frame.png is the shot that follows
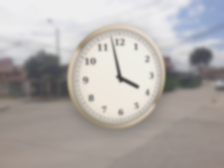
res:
3:58
